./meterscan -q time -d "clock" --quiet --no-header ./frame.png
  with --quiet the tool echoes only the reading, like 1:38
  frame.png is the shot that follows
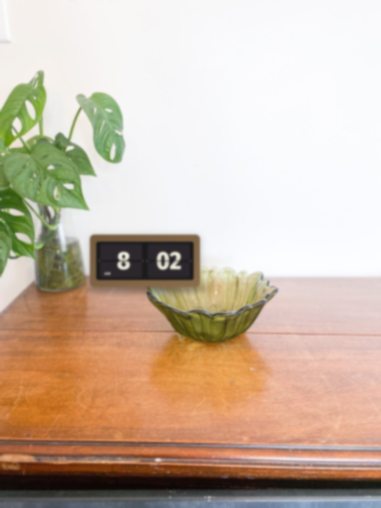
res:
8:02
